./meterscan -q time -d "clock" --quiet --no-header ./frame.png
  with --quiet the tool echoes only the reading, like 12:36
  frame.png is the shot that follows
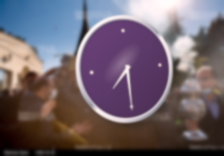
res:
7:30
